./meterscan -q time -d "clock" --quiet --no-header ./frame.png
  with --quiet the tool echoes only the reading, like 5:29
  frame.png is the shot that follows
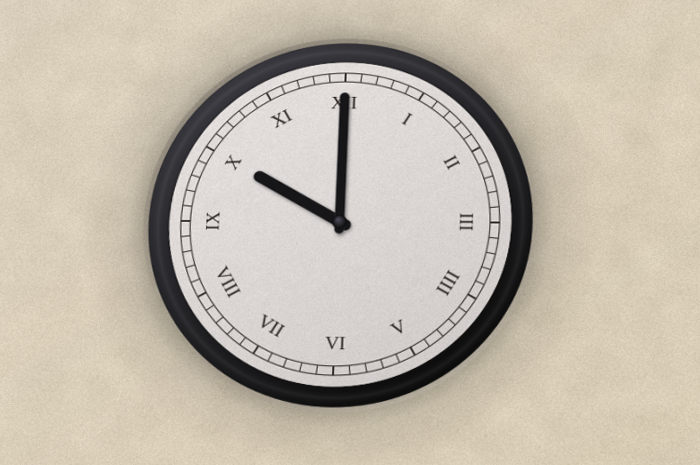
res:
10:00
